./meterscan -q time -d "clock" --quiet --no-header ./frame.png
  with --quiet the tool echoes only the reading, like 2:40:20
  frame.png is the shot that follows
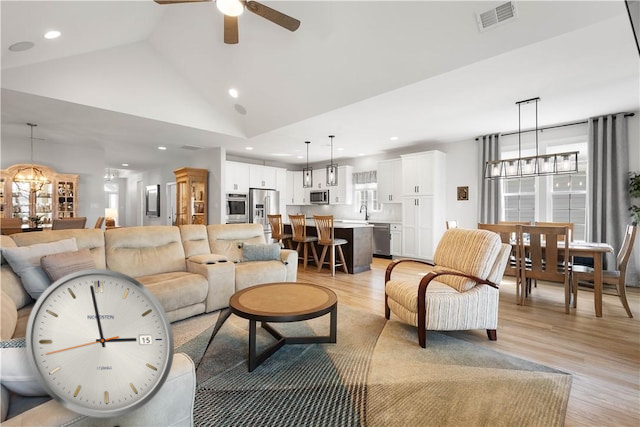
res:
2:58:43
